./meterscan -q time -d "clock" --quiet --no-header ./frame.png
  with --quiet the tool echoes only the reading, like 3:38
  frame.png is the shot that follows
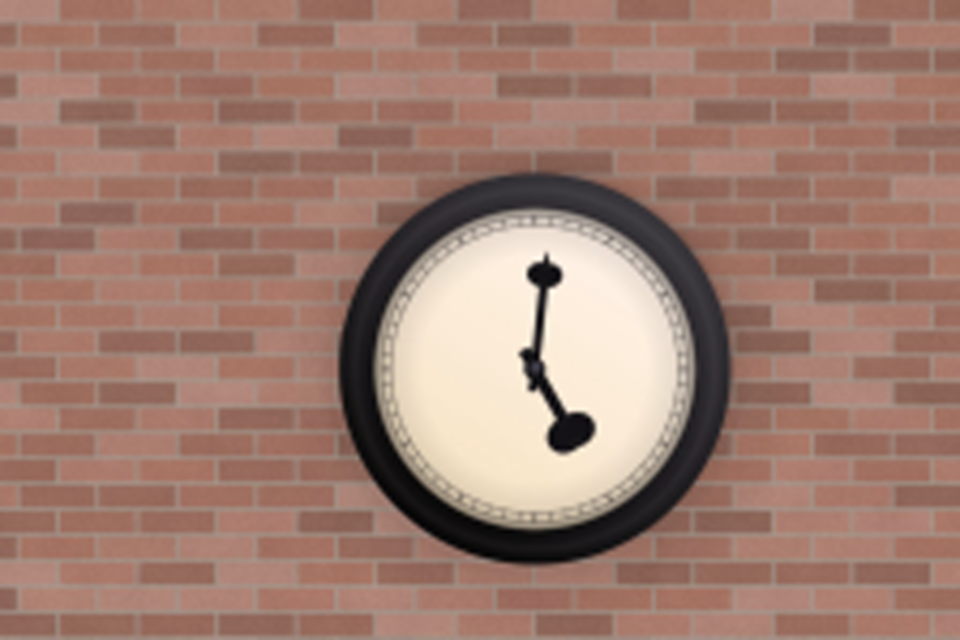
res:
5:01
